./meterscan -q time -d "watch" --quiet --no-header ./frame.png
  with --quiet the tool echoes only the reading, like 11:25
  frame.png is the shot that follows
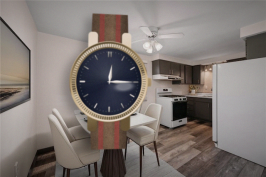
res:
12:15
